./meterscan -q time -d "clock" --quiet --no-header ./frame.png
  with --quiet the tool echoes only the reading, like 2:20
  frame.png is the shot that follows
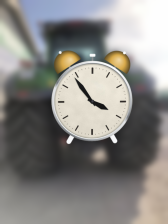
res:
3:54
